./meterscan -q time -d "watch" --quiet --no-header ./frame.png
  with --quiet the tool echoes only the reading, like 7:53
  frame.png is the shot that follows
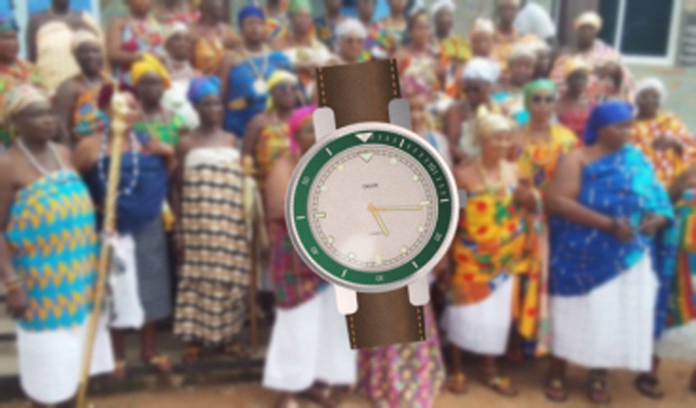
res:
5:16
